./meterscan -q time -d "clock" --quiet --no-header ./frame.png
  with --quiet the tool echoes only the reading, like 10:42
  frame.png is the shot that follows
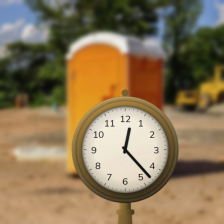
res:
12:23
